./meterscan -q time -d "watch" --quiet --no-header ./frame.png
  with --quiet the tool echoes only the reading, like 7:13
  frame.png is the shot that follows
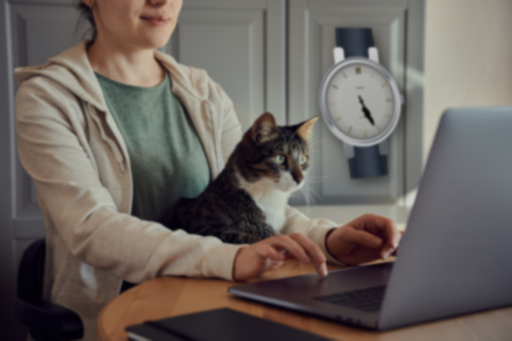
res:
5:26
